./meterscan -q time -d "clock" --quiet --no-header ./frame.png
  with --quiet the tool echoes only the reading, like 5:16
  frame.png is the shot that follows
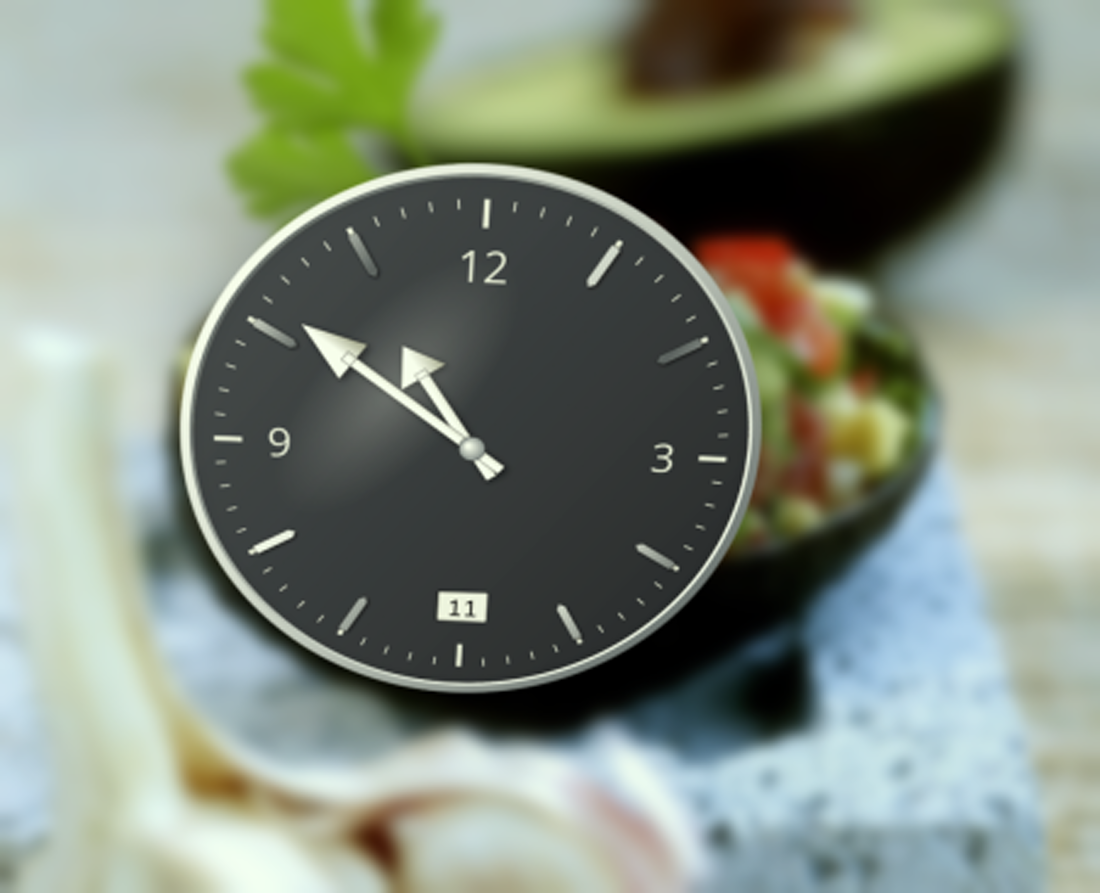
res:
10:51
